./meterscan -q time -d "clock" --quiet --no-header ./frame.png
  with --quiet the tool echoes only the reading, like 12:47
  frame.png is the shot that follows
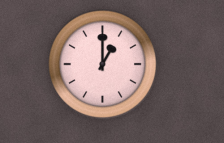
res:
1:00
